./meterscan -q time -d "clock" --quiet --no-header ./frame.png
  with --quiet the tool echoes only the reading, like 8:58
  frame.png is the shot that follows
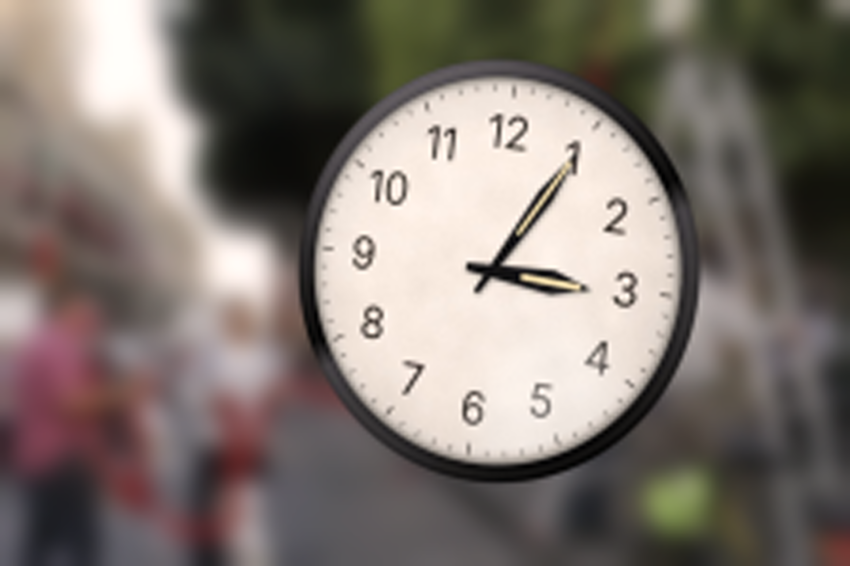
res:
3:05
